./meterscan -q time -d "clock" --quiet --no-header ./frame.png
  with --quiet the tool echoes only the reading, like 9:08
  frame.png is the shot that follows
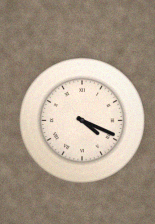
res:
4:19
